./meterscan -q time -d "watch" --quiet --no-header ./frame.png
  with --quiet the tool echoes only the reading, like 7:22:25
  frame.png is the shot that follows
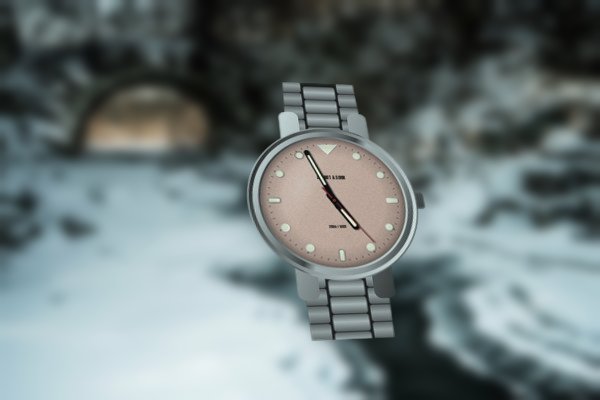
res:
4:56:24
